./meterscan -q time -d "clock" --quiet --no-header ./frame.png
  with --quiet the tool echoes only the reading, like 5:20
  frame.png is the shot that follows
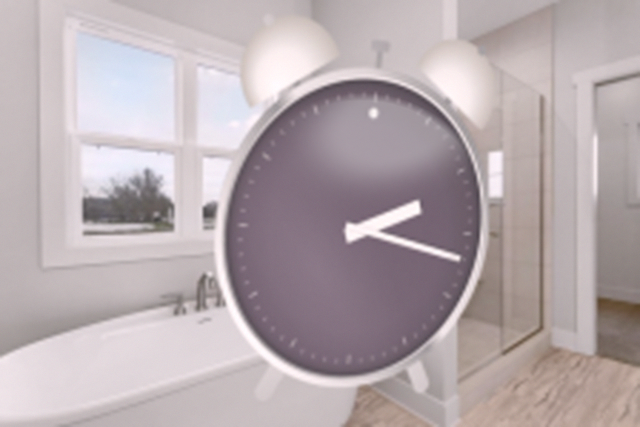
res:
2:17
